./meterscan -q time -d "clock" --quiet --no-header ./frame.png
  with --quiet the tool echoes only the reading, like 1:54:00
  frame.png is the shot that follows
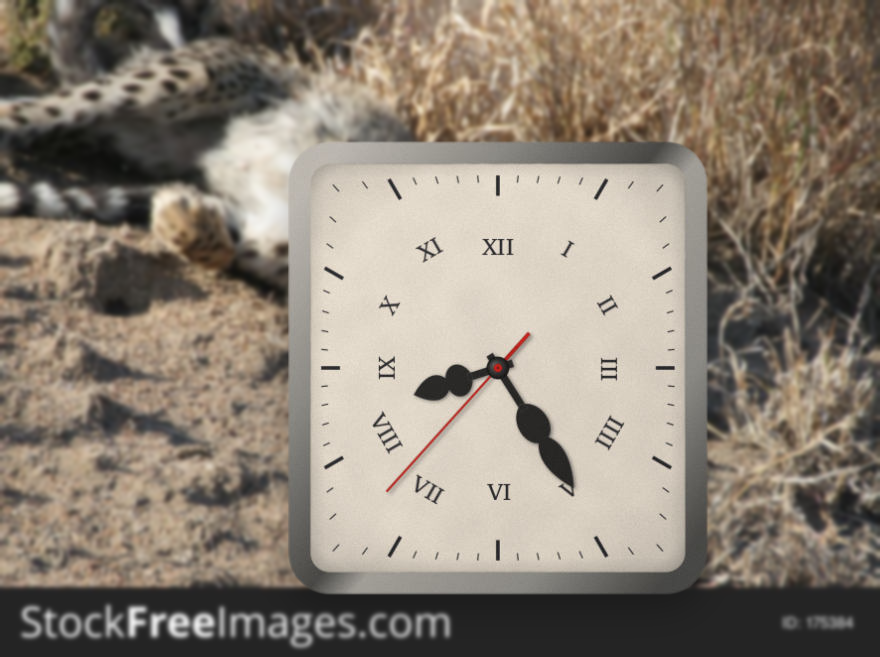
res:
8:24:37
